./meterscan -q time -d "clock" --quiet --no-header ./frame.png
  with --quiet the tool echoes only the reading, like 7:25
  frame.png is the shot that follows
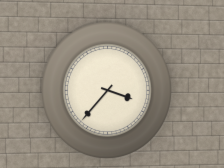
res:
3:37
